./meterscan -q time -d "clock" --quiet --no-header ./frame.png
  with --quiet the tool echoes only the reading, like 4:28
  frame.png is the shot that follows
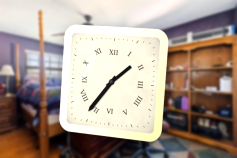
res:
1:36
